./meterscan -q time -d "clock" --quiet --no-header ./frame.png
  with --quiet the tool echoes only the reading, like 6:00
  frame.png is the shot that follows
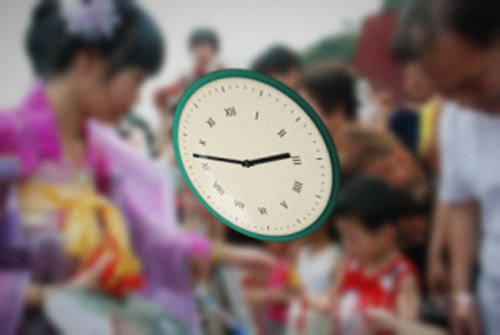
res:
2:47
